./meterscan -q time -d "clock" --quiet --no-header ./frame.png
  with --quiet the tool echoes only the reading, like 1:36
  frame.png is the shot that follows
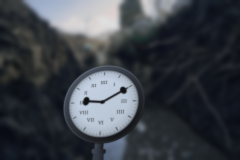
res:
9:10
